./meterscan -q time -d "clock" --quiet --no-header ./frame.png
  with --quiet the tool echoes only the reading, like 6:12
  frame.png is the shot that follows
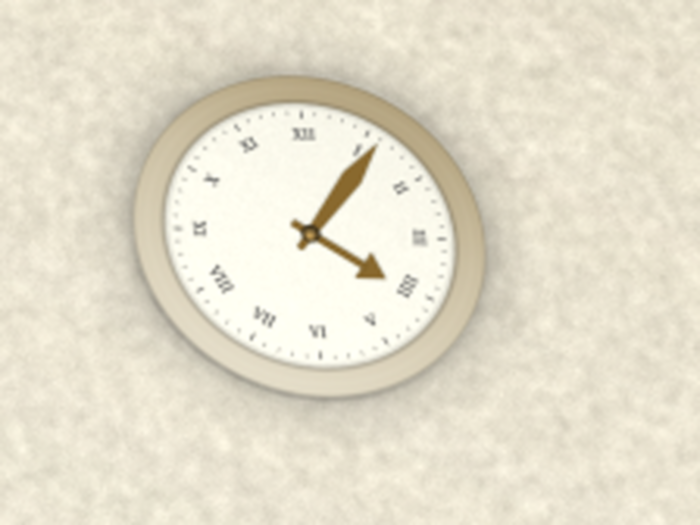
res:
4:06
